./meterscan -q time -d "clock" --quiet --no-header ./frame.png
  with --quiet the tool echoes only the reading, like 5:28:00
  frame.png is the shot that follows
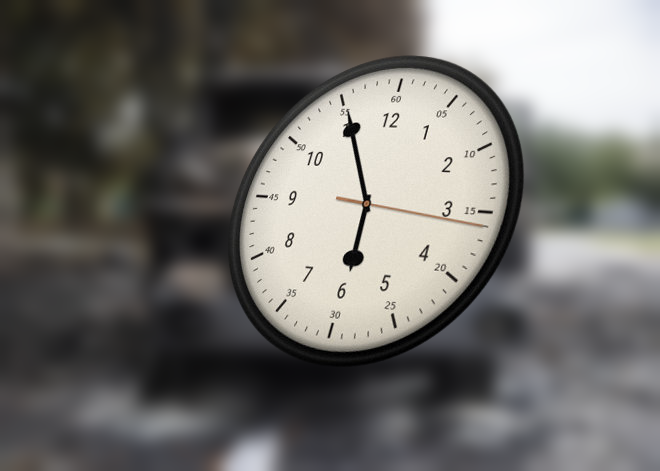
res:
5:55:16
